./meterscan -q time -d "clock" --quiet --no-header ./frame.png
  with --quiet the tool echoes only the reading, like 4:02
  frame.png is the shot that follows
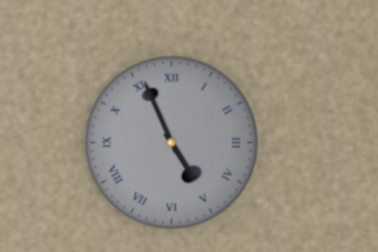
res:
4:56
